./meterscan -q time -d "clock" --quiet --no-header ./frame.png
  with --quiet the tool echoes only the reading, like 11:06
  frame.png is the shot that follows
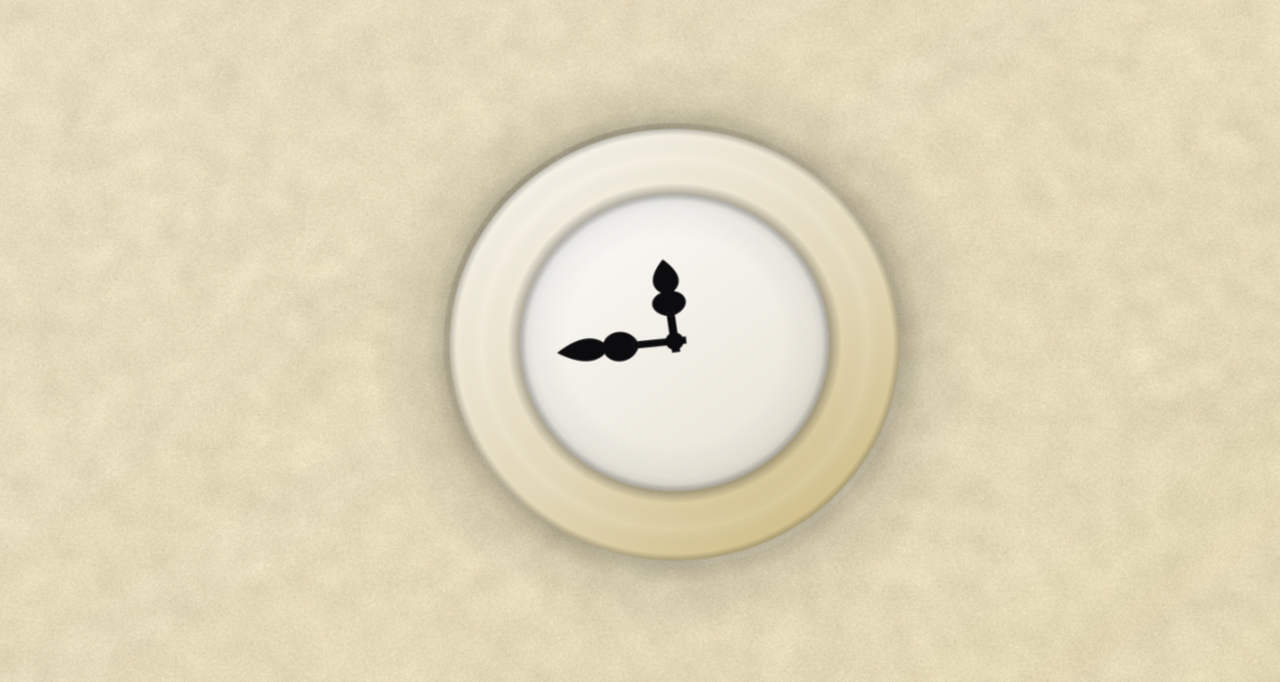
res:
11:44
